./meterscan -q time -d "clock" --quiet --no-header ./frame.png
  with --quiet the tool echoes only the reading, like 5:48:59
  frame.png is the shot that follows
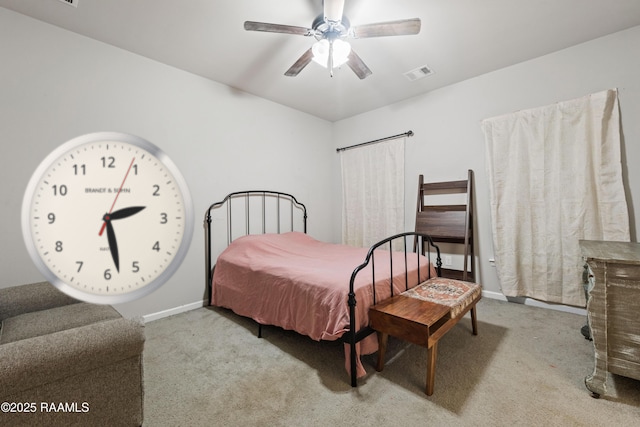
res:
2:28:04
